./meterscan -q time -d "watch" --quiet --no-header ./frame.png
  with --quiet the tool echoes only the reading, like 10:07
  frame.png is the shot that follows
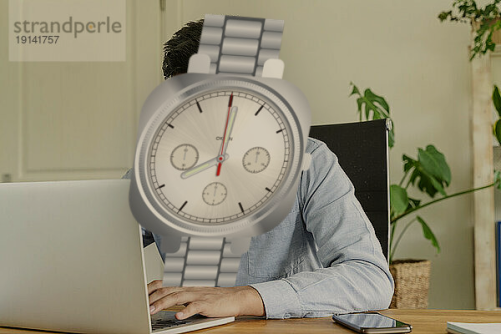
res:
8:01
